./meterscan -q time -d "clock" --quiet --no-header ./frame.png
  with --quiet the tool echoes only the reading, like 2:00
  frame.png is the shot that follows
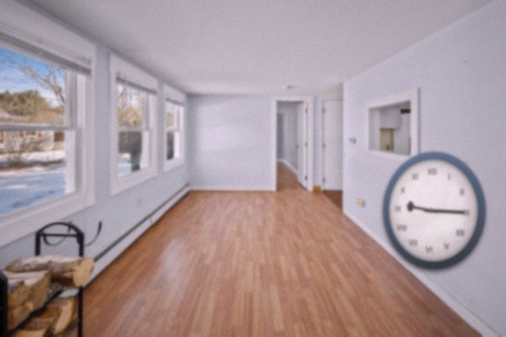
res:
9:15
